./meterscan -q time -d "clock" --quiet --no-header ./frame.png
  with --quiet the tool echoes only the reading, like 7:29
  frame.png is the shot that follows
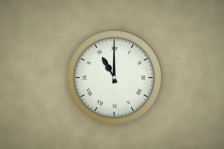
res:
11:00
